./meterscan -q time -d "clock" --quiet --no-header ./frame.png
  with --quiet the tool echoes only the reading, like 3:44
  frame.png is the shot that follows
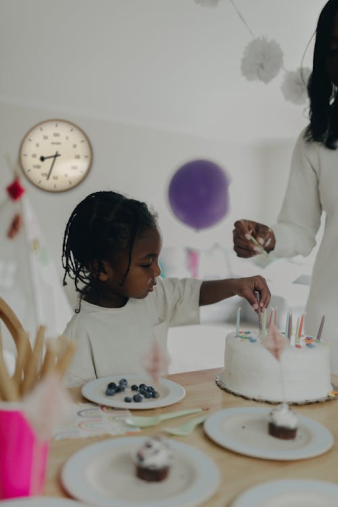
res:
8:33
